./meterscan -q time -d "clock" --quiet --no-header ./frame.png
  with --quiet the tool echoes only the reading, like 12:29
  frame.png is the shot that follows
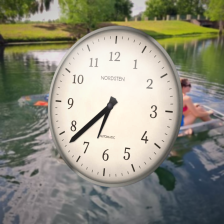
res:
6:38
